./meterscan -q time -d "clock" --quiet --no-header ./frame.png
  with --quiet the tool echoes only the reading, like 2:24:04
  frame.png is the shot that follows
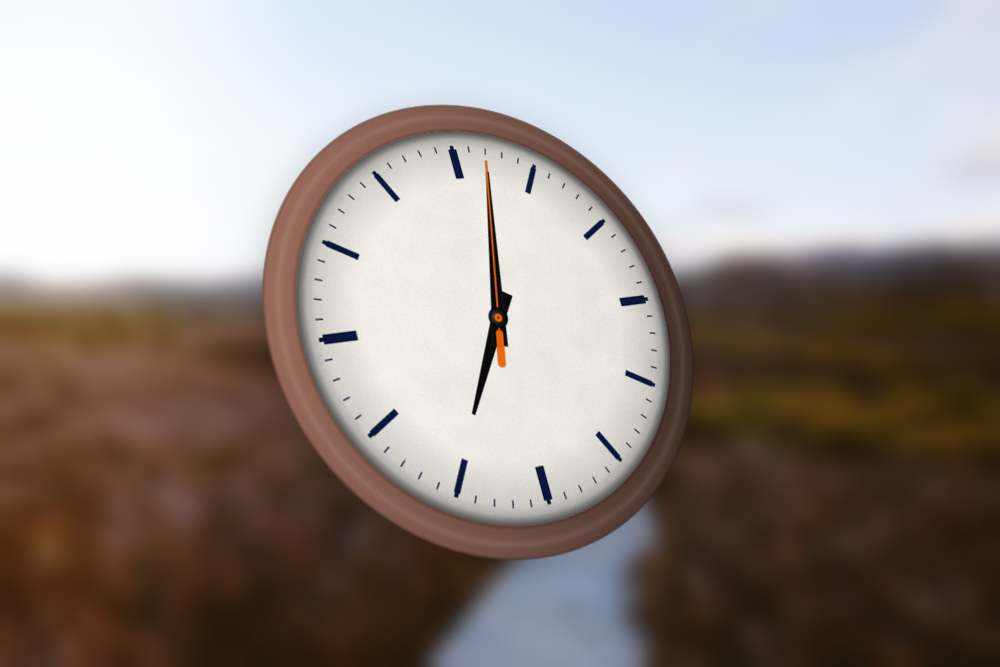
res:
7:02:02
